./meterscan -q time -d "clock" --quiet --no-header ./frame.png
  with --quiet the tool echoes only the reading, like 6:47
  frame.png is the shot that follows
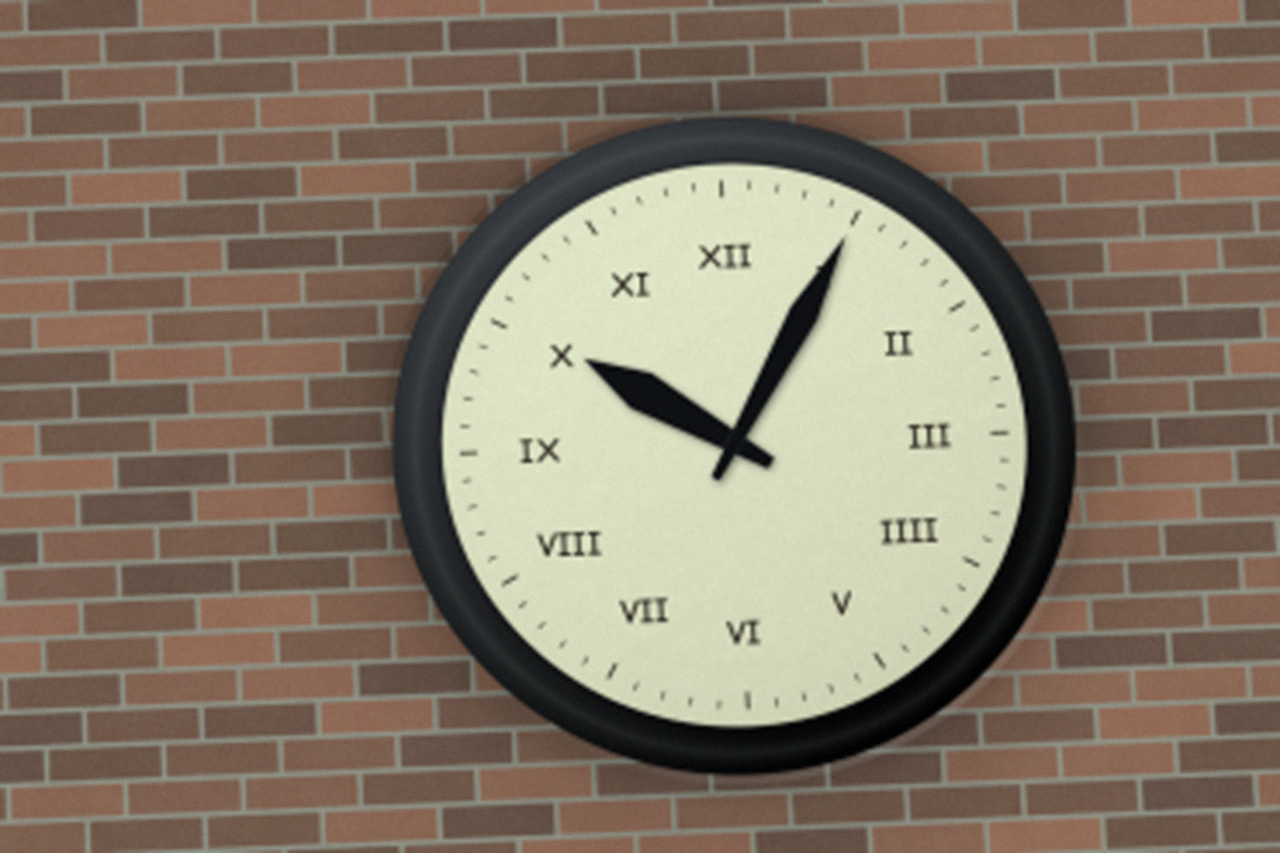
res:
10:05
